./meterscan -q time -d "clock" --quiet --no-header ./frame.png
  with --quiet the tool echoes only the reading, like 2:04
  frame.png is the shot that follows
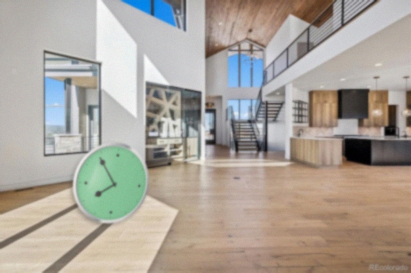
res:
7:54
